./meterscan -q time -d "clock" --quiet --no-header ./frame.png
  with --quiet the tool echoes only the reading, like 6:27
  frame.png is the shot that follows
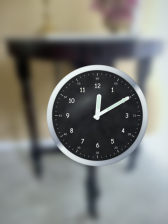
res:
12:10
